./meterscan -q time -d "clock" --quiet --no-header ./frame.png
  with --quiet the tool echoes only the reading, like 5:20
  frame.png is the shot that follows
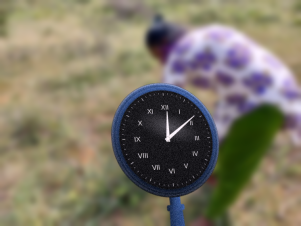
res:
12:09
